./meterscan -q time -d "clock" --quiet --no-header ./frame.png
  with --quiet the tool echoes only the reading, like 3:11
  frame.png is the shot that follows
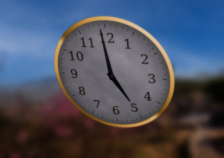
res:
4:59
